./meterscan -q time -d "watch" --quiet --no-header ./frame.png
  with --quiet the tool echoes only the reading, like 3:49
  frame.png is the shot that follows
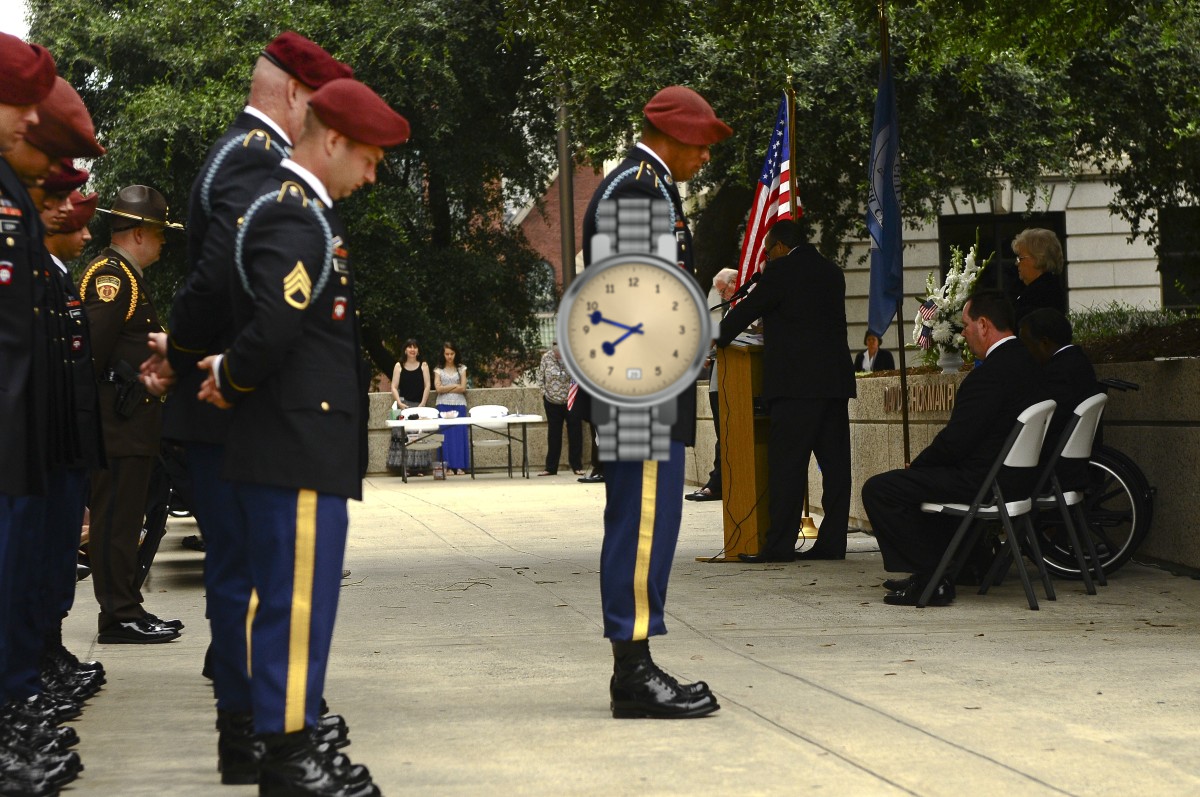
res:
7:48
